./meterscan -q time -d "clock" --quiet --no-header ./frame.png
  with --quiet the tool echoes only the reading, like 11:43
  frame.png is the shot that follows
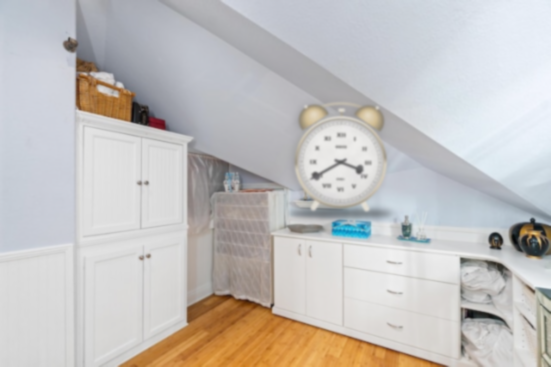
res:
3:40
